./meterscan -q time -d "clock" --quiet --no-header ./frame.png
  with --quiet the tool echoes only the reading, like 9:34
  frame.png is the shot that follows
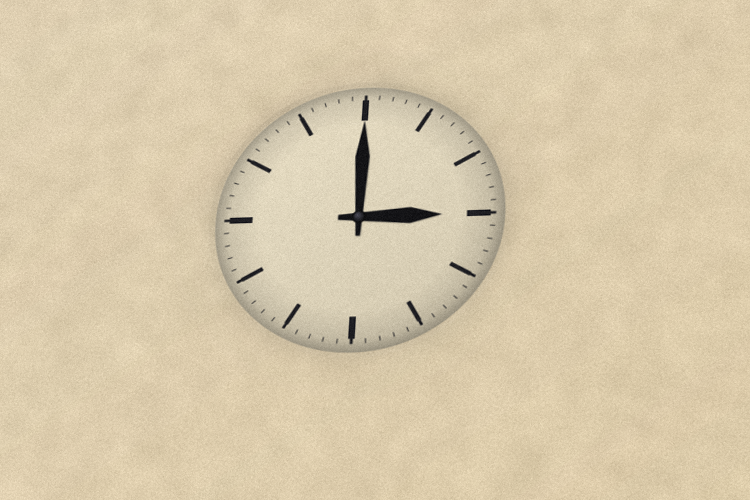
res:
3:00
